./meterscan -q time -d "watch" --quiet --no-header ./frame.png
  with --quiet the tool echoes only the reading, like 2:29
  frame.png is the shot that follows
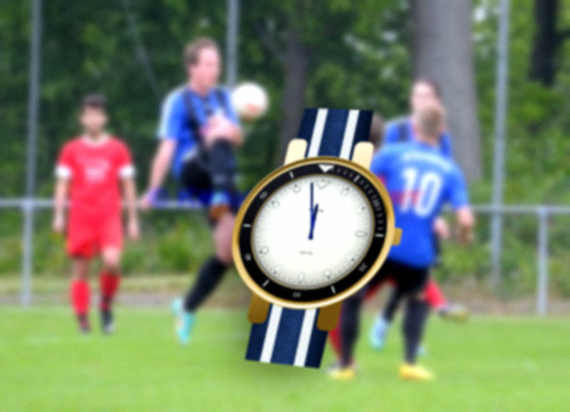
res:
11:58
